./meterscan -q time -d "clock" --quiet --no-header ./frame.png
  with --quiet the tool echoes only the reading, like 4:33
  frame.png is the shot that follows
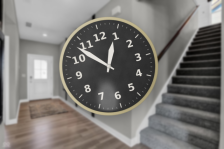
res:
12:53
